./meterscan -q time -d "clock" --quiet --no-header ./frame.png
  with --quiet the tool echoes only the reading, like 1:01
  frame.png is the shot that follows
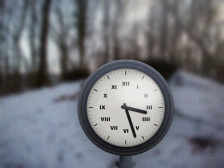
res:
3:27
